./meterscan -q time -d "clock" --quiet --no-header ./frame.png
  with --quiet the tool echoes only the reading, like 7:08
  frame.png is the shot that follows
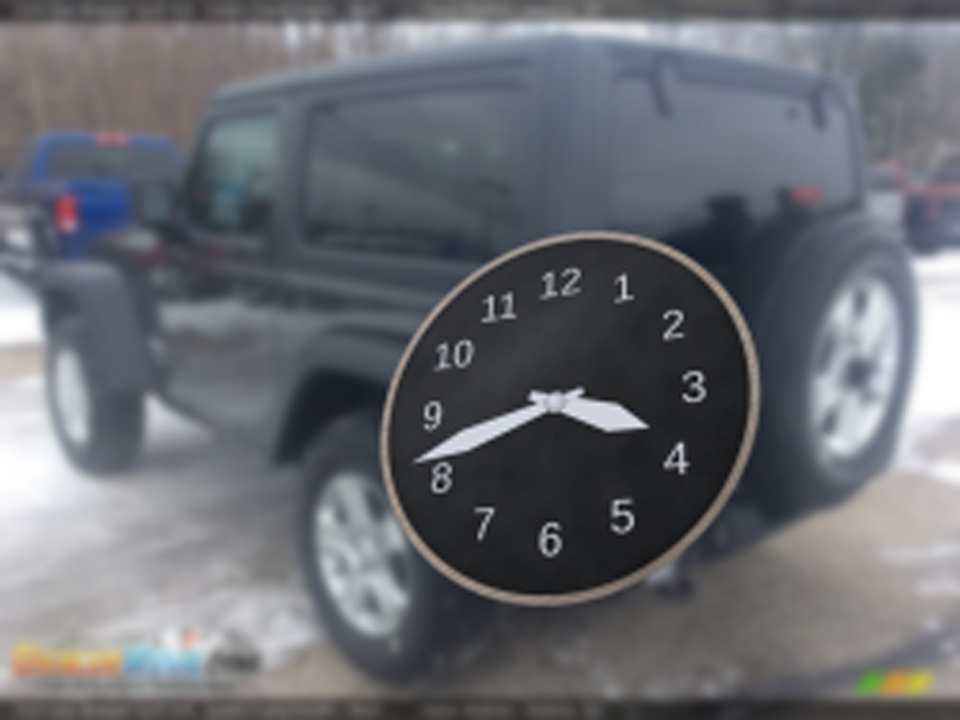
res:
3:42
